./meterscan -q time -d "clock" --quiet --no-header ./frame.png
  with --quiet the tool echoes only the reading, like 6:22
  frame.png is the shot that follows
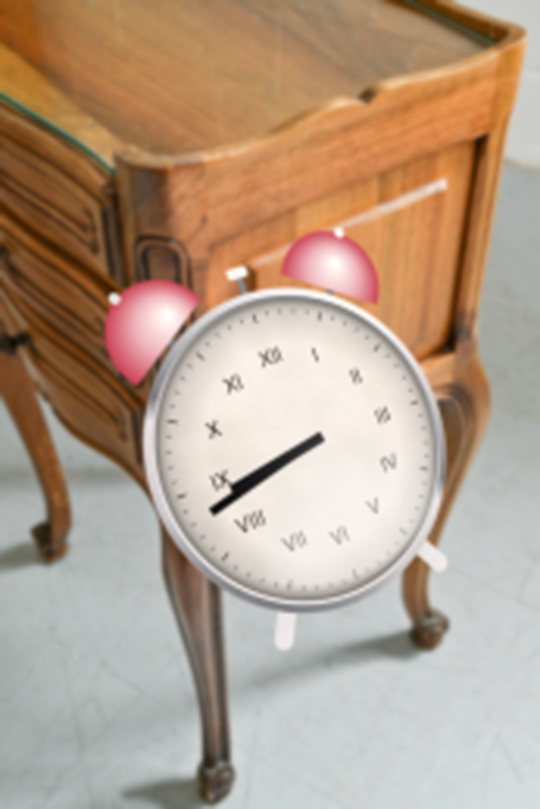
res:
8:43
